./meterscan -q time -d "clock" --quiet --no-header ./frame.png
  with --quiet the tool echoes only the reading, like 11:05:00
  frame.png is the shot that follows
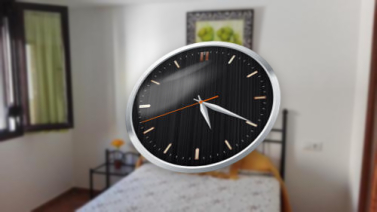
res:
5:19:42
